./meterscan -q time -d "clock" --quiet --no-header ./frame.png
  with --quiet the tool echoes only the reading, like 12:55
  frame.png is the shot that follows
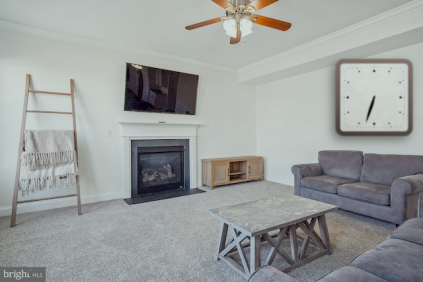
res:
6:33
